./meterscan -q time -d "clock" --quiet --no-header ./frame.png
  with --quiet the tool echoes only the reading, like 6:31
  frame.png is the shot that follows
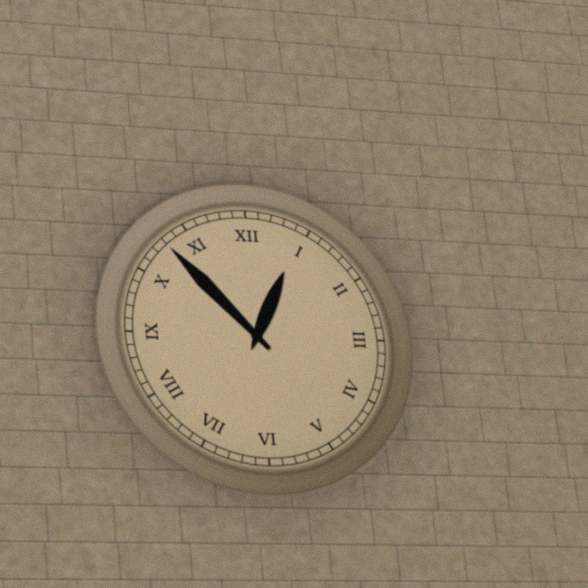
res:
12:53
